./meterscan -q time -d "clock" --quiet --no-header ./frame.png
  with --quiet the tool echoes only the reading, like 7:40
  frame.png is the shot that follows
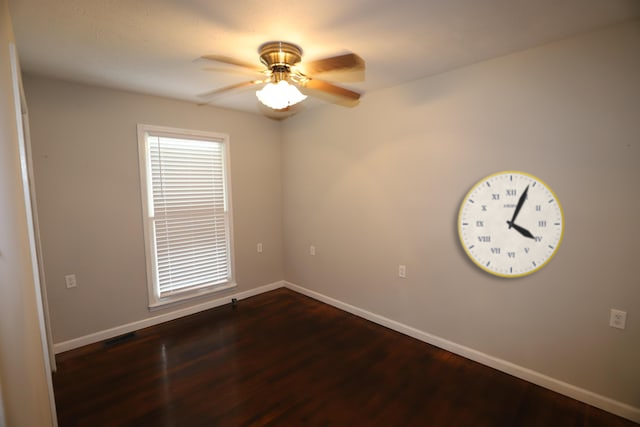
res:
4:04
